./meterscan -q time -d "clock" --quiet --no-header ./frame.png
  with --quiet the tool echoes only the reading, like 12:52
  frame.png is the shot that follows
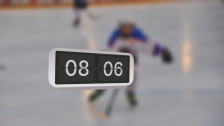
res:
8:06
